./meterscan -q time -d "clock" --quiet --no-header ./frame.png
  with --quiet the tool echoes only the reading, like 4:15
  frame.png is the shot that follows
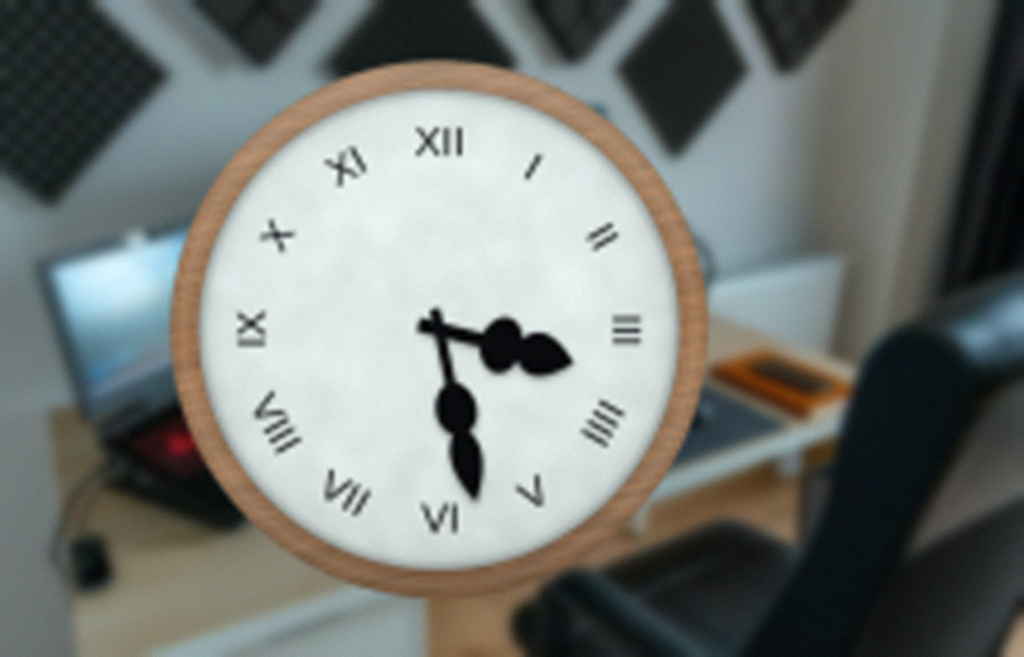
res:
3:28
